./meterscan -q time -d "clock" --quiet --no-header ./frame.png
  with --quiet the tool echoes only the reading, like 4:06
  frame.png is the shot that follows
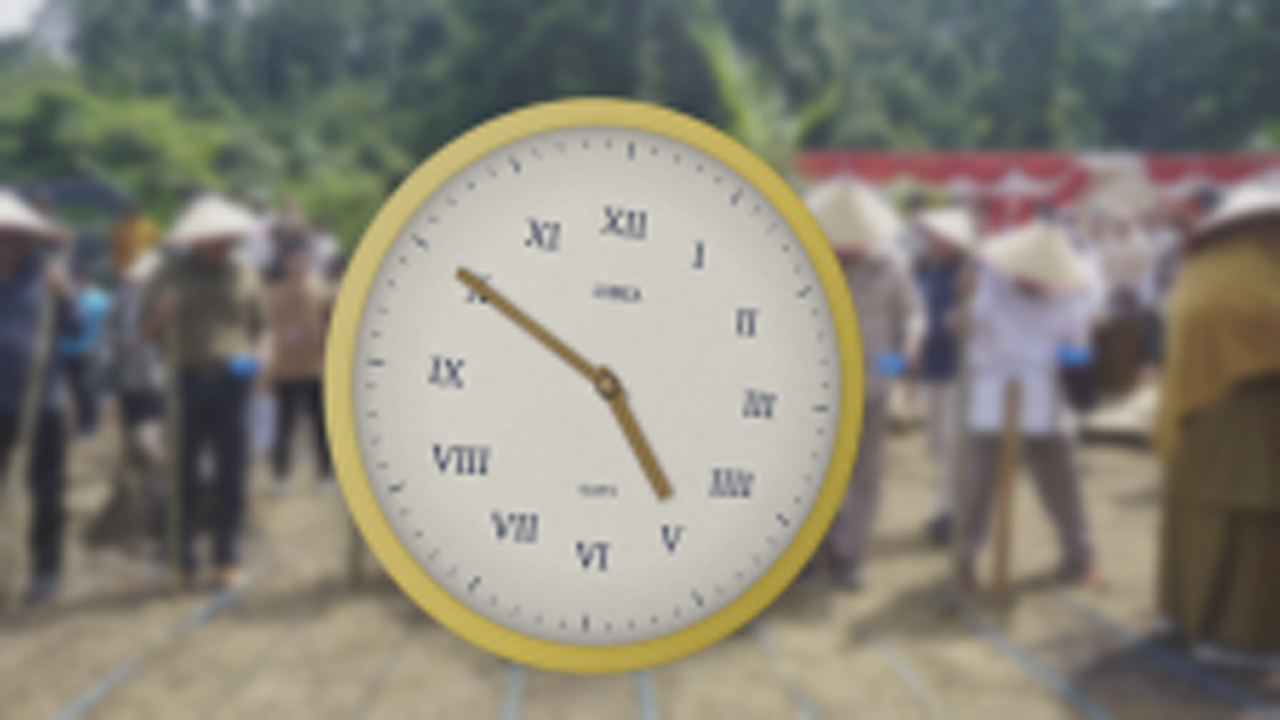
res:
4:50
